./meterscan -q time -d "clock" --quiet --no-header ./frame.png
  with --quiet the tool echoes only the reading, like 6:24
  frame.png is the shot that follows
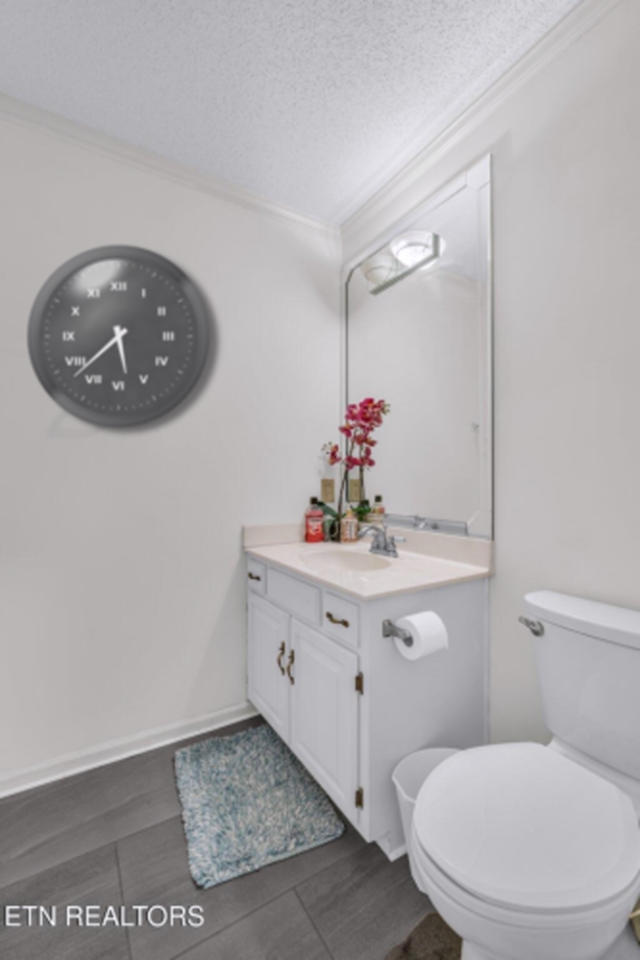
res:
5:38
